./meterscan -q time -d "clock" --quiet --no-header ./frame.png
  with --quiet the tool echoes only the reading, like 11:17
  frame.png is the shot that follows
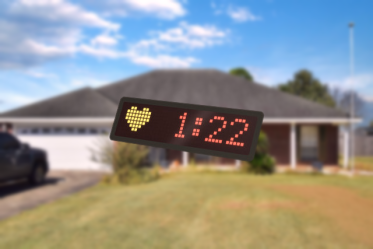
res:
1:22
